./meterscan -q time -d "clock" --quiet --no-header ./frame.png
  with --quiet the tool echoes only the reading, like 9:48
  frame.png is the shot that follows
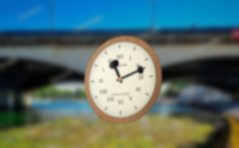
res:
11:12
